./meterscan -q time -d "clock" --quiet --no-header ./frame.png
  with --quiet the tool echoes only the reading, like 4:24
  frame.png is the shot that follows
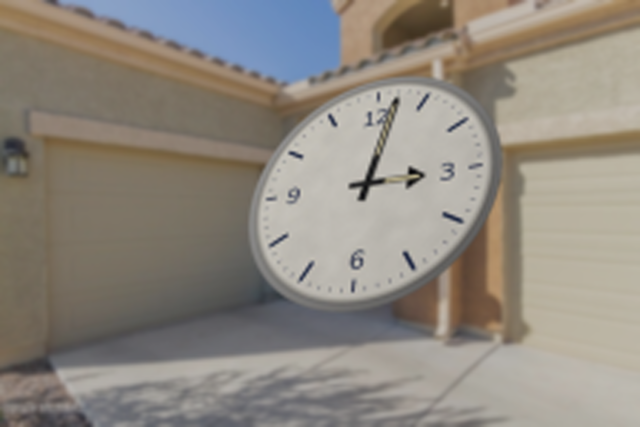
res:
3:02
